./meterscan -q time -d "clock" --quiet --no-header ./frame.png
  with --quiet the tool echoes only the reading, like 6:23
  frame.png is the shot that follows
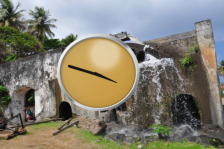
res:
3:48
